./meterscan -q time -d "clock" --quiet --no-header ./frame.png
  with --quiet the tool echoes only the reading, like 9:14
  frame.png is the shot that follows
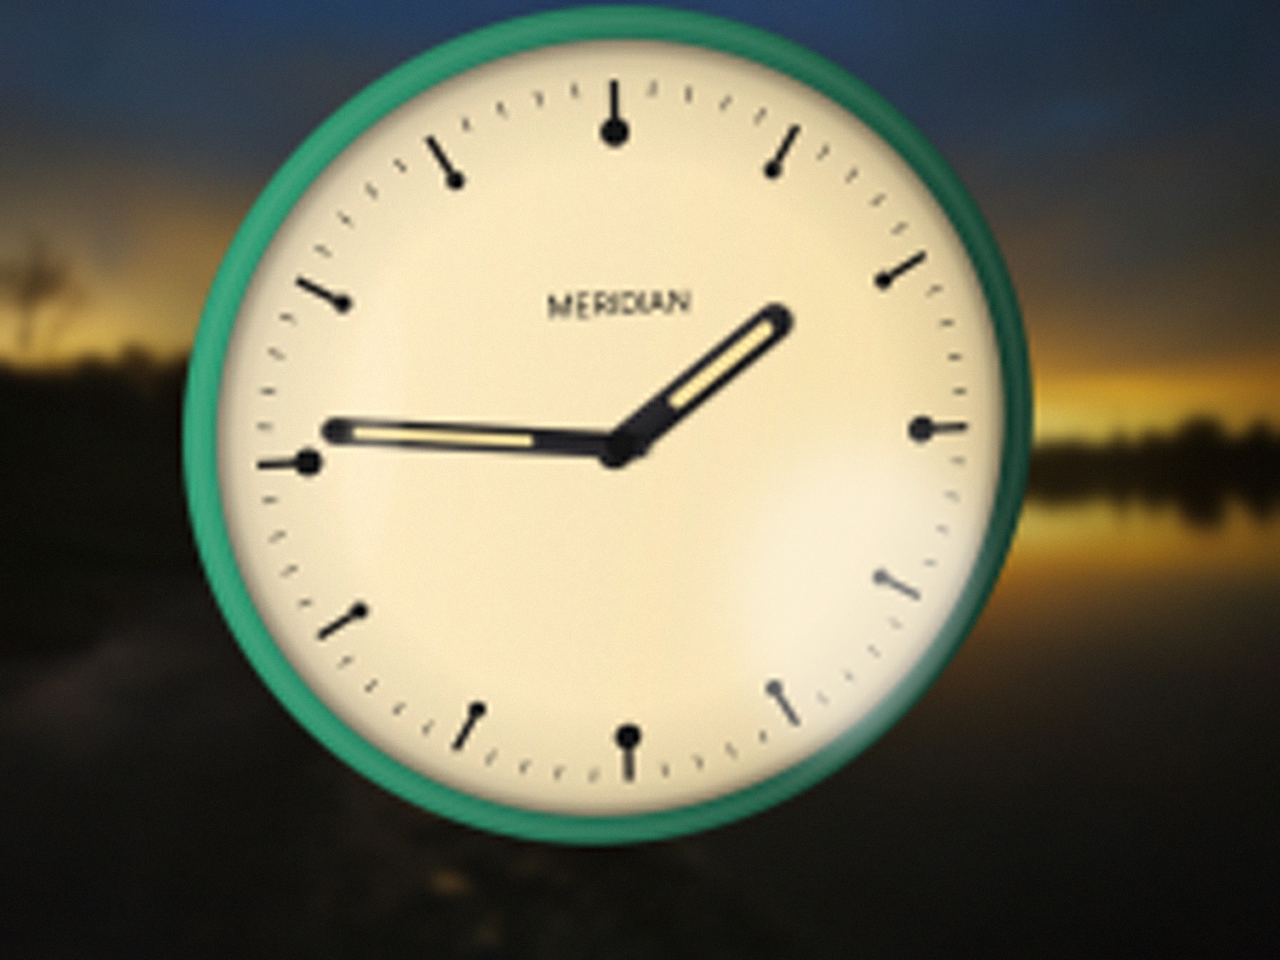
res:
1:46
